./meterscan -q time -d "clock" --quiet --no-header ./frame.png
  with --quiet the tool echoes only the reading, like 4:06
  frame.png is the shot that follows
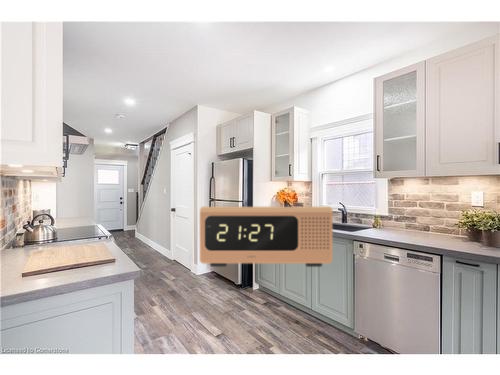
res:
21:27
